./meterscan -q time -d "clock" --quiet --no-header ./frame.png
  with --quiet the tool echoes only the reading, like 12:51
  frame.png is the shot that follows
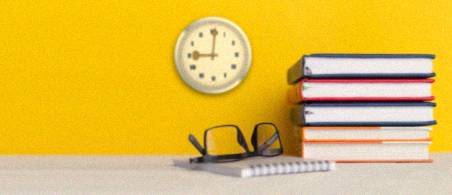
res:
9:01
